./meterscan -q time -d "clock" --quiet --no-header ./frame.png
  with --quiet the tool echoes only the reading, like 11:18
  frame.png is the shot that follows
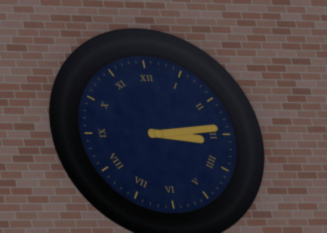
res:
3:14
